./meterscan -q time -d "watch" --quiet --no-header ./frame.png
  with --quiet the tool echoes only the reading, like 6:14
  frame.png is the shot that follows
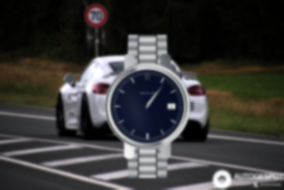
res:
1:06
